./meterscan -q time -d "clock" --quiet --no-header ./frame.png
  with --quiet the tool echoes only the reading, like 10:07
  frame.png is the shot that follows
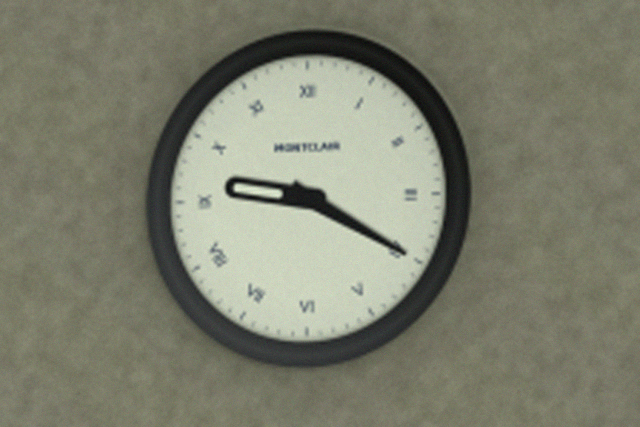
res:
9:20
